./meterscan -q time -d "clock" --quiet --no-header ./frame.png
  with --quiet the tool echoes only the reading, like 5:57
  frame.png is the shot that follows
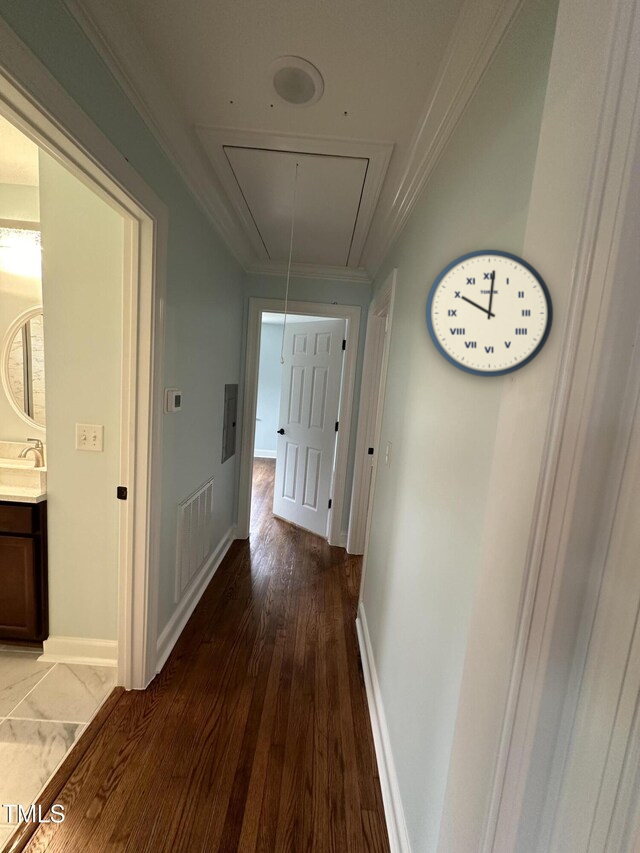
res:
10:01
